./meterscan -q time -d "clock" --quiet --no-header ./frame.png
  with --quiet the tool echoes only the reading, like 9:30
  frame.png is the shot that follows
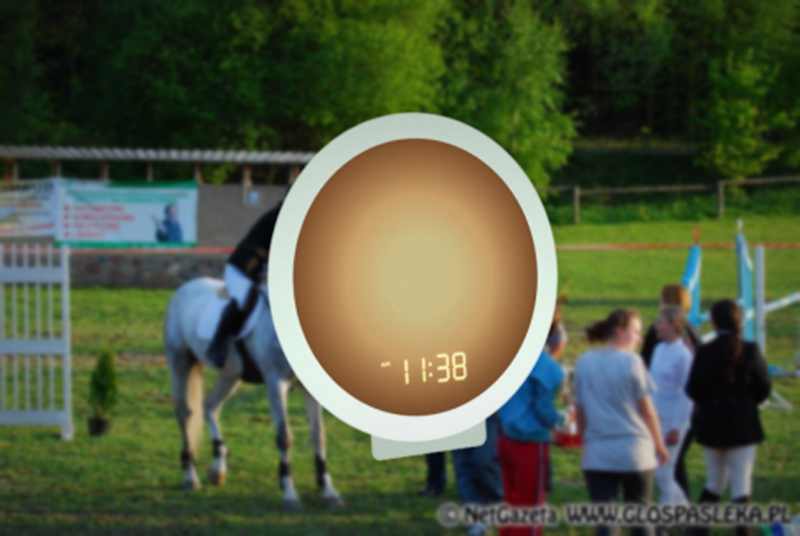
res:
11:38
